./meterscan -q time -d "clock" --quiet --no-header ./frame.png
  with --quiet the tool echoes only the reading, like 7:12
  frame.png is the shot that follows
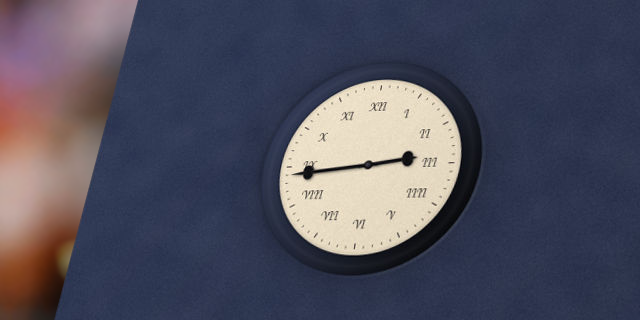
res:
2:44
